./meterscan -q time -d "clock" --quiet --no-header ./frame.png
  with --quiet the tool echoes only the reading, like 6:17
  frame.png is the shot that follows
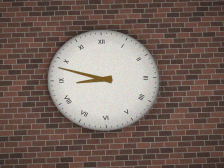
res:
8:48
